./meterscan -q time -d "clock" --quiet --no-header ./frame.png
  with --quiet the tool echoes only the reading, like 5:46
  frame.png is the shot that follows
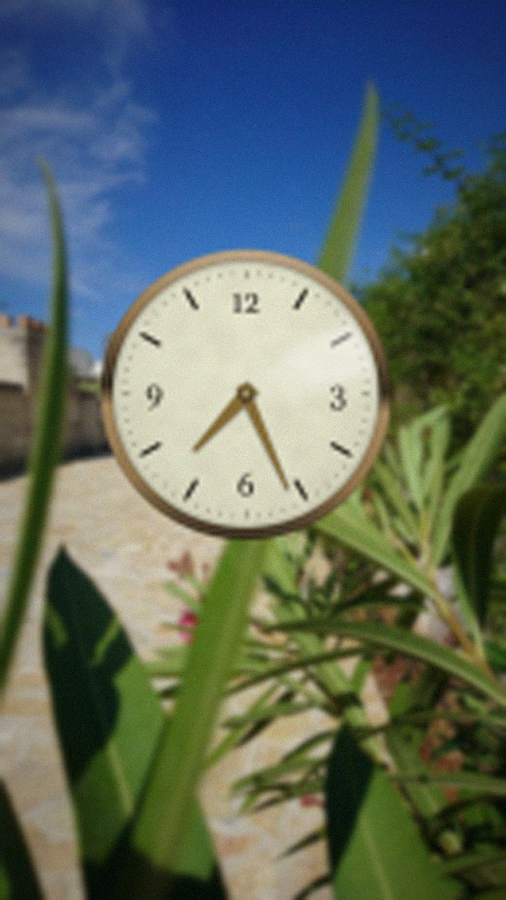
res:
7:26
